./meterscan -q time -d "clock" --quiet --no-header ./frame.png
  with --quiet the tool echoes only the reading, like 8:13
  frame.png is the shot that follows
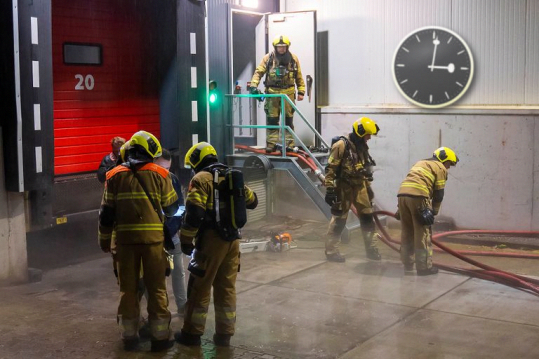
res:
3:01
